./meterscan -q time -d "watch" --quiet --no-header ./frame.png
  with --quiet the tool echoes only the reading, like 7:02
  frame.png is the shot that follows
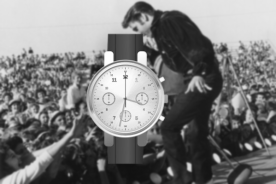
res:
3:32
